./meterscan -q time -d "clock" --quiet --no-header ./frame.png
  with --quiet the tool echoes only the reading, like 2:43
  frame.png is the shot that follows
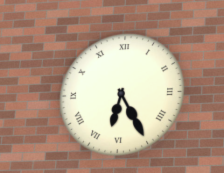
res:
6:25
